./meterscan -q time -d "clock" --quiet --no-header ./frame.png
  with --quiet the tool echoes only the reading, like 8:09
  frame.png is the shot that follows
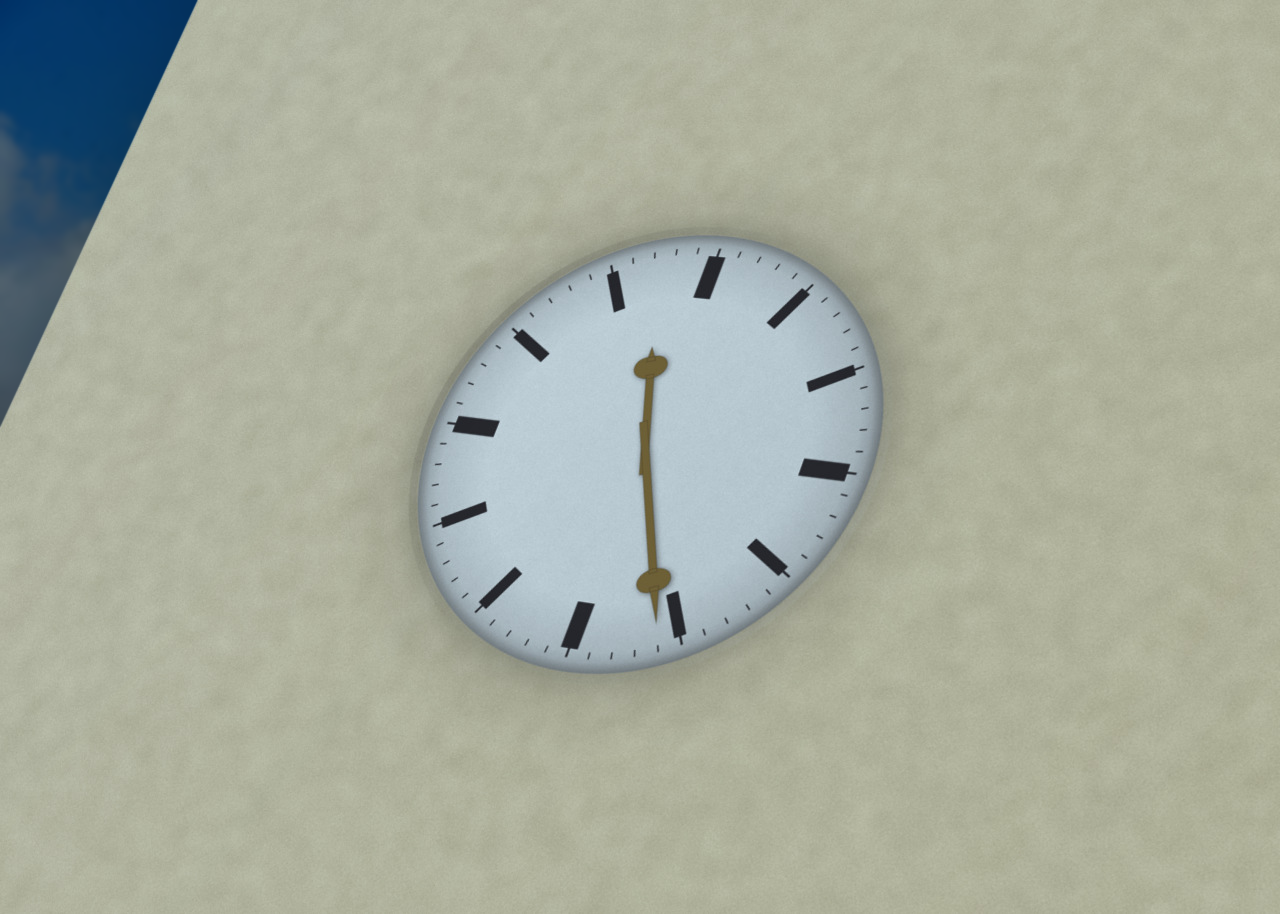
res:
11:26
